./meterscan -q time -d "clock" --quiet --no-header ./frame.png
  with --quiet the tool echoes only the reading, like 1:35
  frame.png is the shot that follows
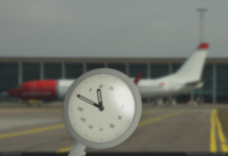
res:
10:45
